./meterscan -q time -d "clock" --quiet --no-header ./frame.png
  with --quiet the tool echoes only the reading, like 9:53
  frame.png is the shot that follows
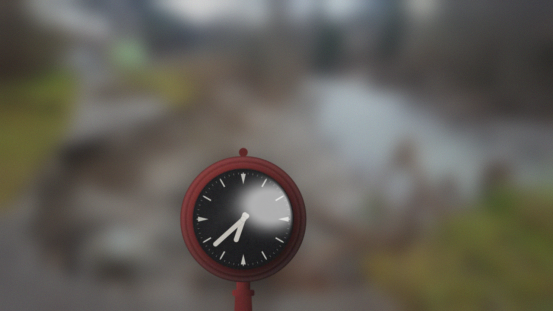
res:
6:38
